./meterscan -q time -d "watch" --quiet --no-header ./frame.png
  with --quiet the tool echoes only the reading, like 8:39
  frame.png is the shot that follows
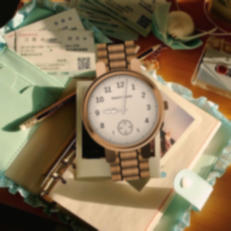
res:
9:02
